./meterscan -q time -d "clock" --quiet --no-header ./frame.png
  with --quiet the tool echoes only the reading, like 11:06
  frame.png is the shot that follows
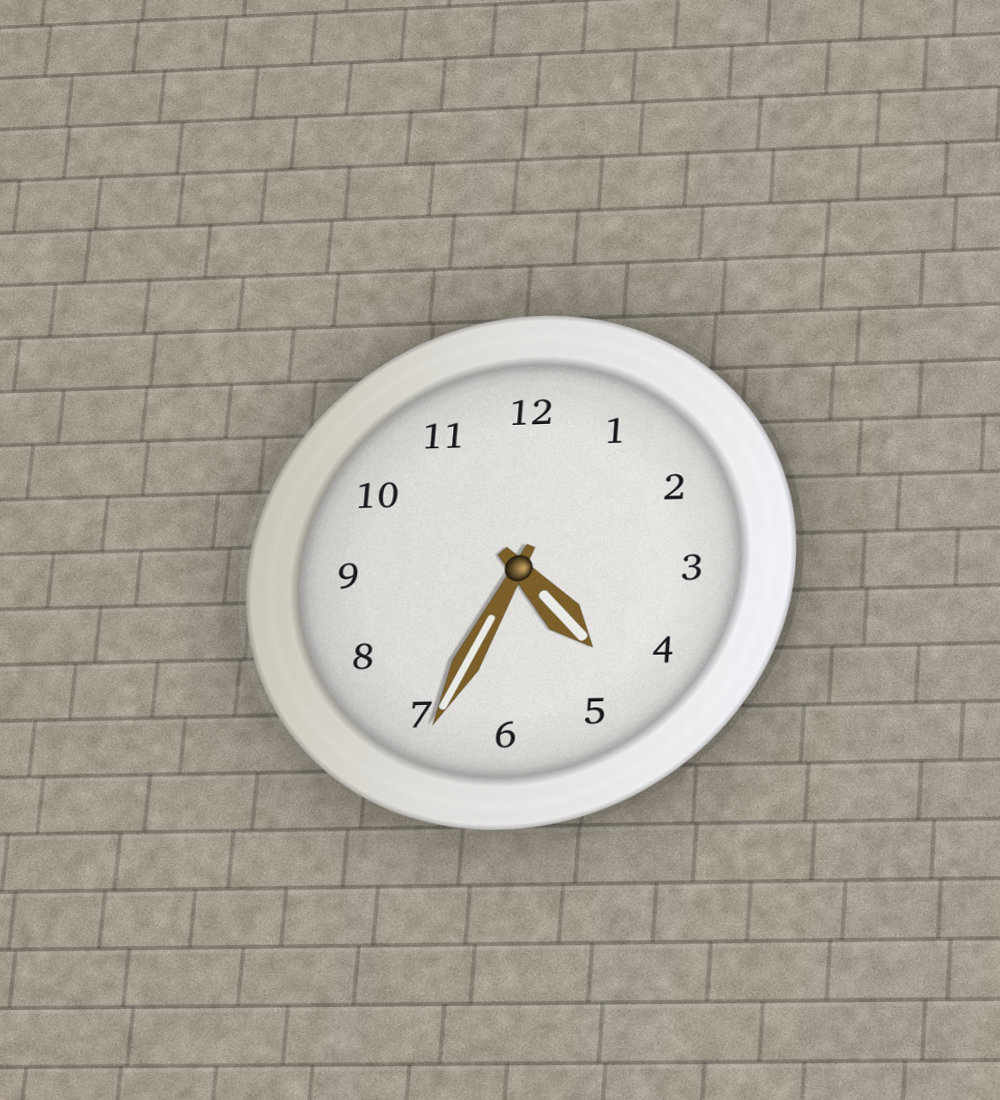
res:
4:34
